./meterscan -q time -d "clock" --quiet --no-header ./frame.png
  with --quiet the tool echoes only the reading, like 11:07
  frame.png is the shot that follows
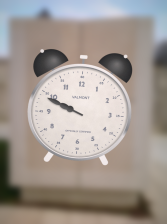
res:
9:49
